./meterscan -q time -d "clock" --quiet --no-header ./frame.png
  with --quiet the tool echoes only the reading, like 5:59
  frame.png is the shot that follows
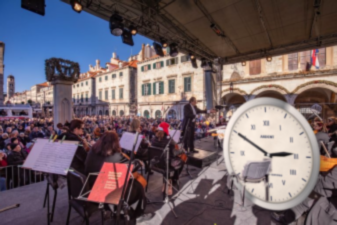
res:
2:50
